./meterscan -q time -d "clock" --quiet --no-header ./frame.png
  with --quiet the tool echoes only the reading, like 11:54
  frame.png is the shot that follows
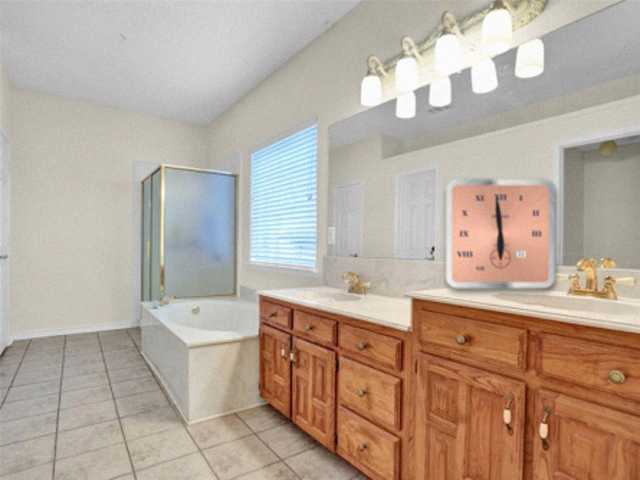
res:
5:59
